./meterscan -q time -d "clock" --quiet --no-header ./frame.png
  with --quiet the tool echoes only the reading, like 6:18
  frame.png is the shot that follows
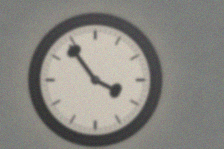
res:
3:54
